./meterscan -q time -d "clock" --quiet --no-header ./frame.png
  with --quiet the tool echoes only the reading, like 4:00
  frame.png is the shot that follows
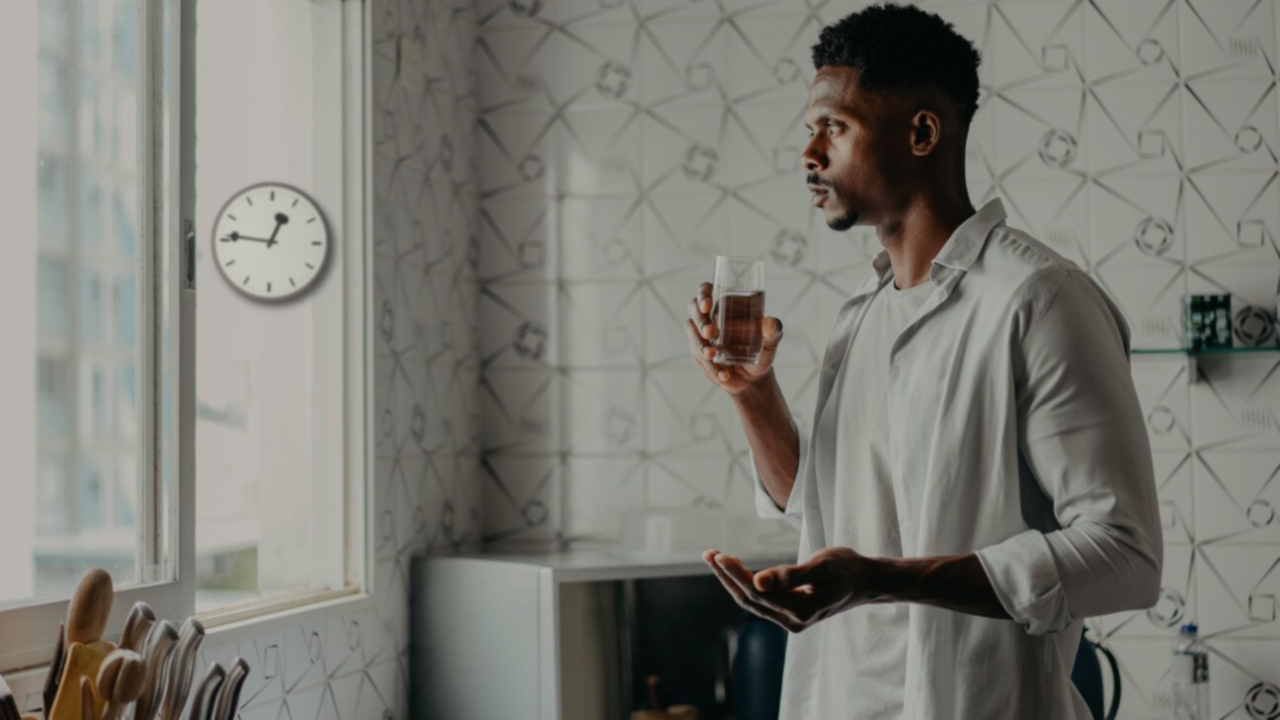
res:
12:46
